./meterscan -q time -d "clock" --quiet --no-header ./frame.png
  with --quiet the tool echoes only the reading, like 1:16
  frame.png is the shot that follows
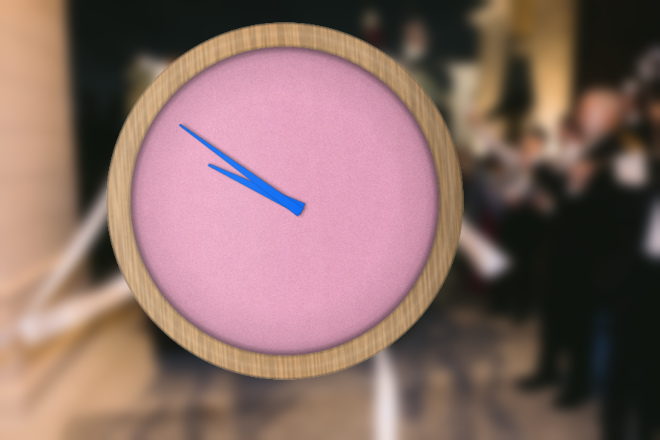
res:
9:51
